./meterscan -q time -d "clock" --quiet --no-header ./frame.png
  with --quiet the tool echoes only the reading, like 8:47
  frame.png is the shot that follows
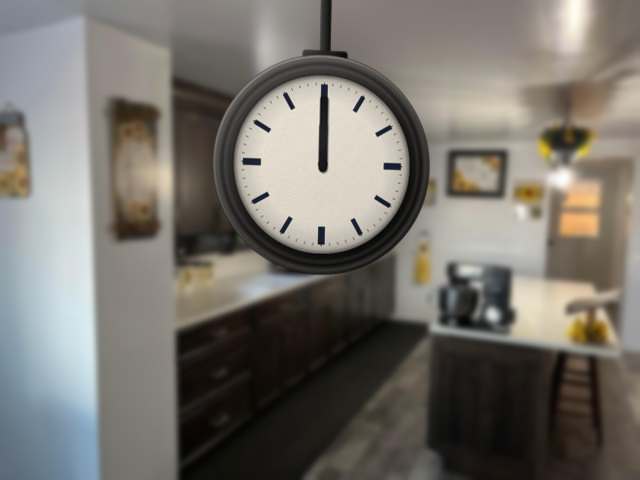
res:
12:00
